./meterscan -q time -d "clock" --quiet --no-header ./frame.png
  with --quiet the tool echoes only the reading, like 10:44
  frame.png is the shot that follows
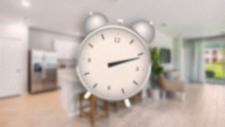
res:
2:11
